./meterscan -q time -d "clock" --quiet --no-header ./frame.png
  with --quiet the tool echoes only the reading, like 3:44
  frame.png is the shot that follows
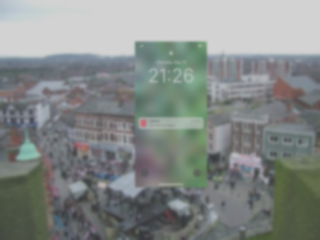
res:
21:26
